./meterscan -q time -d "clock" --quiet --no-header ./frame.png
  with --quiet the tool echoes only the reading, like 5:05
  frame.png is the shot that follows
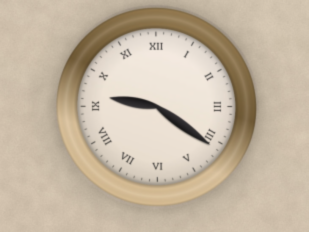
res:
9:21
